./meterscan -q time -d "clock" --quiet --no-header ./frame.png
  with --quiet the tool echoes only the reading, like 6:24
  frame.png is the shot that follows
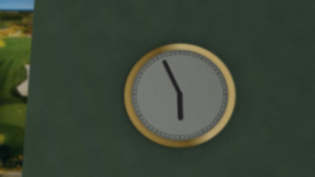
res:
5:56
